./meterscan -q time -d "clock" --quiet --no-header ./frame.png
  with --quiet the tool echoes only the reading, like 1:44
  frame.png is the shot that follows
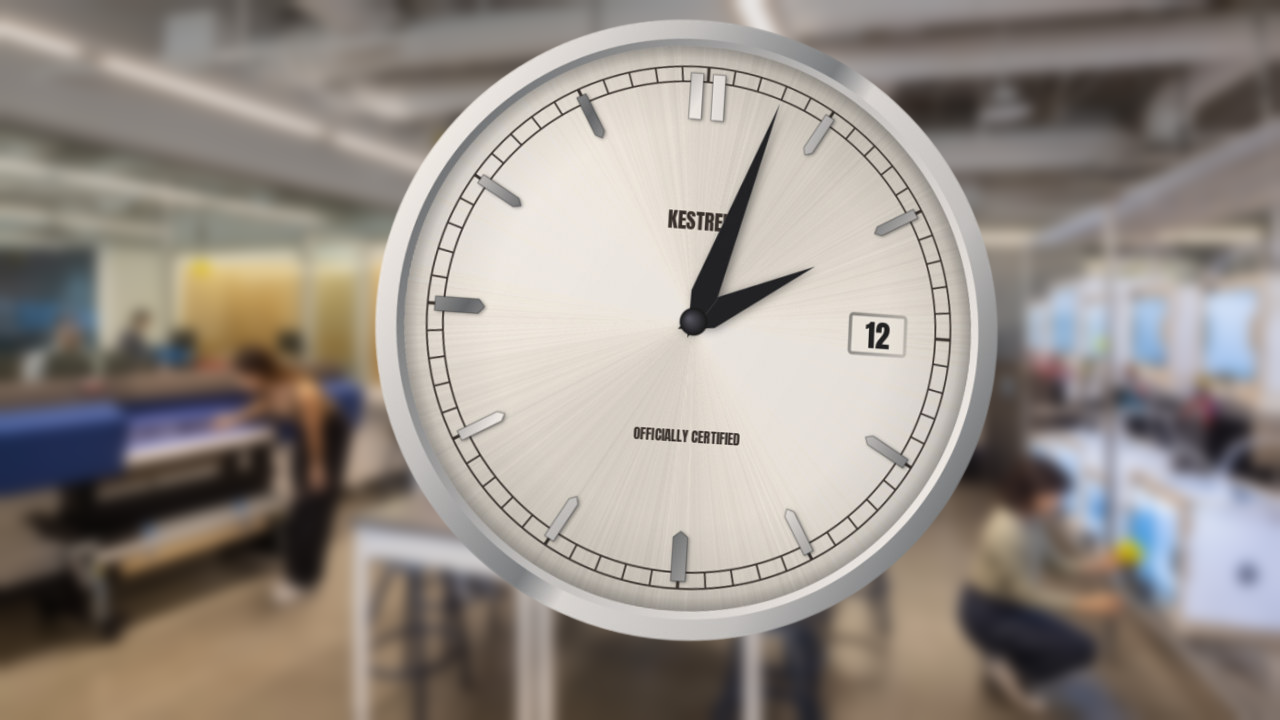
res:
2:03
